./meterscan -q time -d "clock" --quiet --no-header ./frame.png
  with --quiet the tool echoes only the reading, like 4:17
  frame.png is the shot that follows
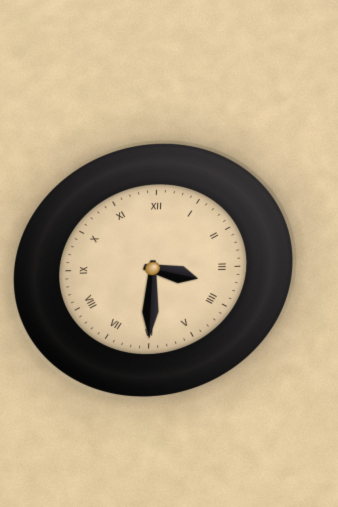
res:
3:30
